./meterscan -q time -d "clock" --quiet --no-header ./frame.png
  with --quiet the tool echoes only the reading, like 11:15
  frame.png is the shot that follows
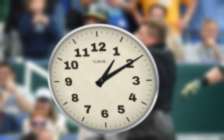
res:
1:10
